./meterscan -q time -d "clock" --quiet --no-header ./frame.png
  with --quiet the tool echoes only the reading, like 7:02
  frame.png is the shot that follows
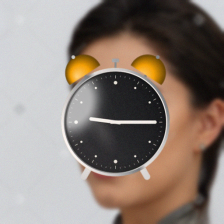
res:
9:15
